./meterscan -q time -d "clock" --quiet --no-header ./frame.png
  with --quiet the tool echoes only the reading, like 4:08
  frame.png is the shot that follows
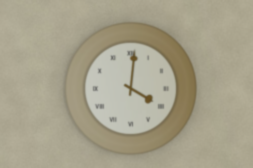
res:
4:01
